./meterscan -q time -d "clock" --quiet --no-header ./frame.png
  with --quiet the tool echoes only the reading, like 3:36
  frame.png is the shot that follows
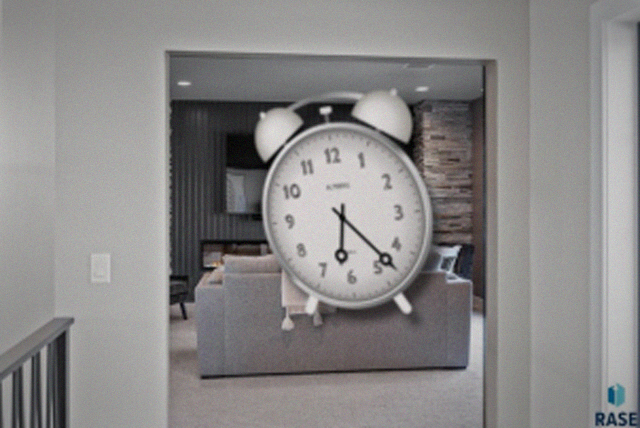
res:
6:23
